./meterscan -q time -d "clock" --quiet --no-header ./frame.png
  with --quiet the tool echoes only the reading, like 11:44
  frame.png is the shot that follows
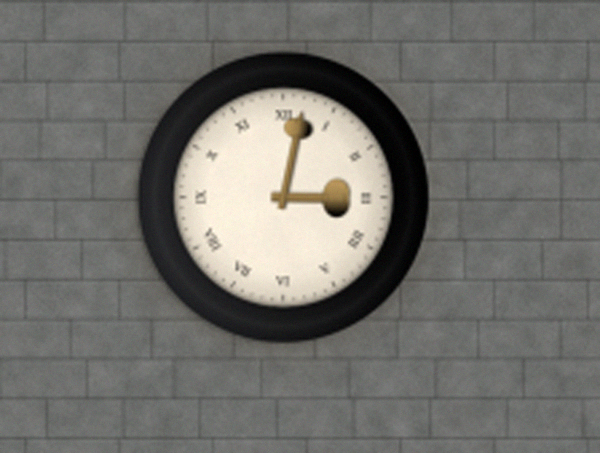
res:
3:02
